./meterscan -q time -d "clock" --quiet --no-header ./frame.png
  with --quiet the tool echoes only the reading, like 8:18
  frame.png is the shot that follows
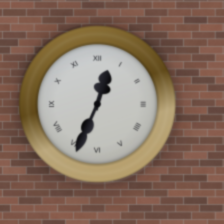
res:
12:34
